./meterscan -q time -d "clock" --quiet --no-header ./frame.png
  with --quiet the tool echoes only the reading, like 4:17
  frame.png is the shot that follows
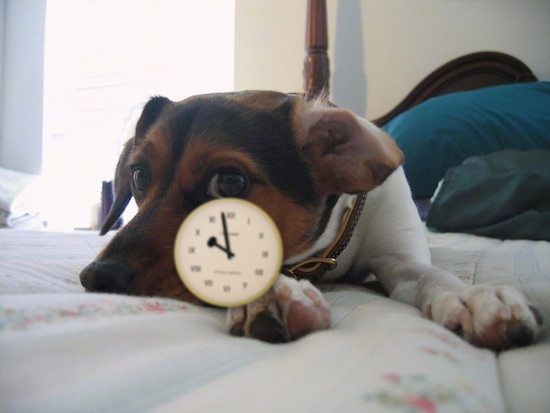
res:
9:58
